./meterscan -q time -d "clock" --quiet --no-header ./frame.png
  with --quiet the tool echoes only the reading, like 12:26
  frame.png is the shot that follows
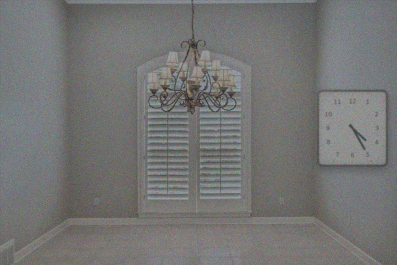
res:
4:25
